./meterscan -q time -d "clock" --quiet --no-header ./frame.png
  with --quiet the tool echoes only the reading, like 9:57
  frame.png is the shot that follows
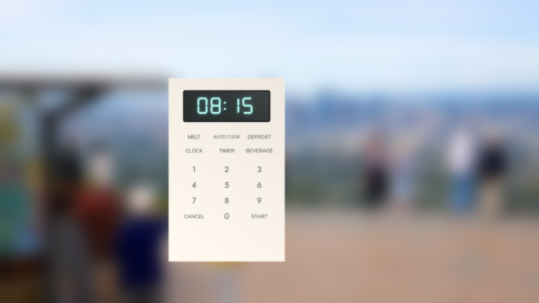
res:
8:15
